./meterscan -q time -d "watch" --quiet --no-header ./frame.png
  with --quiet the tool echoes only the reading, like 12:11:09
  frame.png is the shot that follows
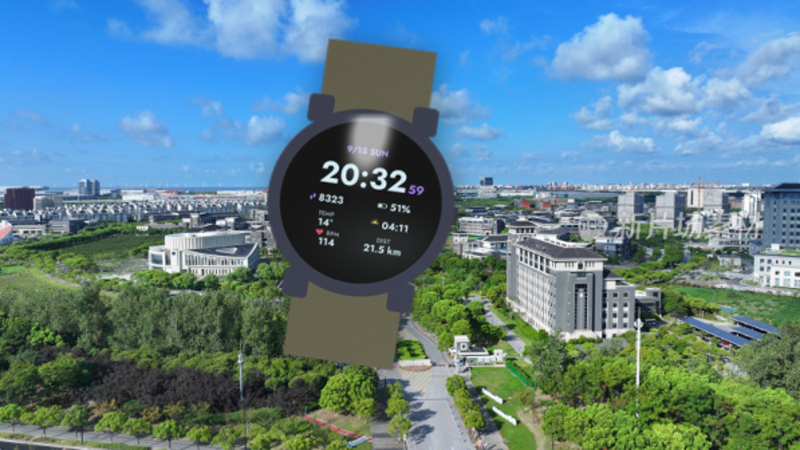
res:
20:32:59
